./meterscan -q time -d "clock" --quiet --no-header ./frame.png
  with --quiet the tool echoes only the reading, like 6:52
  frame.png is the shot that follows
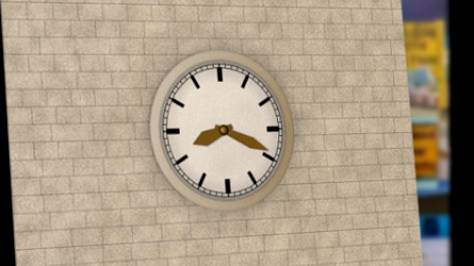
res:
8:19
